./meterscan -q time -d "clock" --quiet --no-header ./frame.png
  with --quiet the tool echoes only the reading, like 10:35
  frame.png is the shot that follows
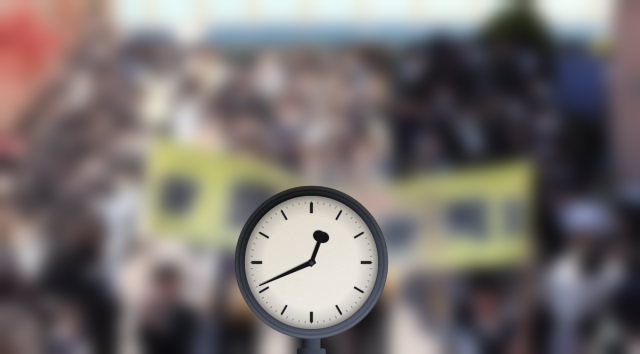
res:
12:41
